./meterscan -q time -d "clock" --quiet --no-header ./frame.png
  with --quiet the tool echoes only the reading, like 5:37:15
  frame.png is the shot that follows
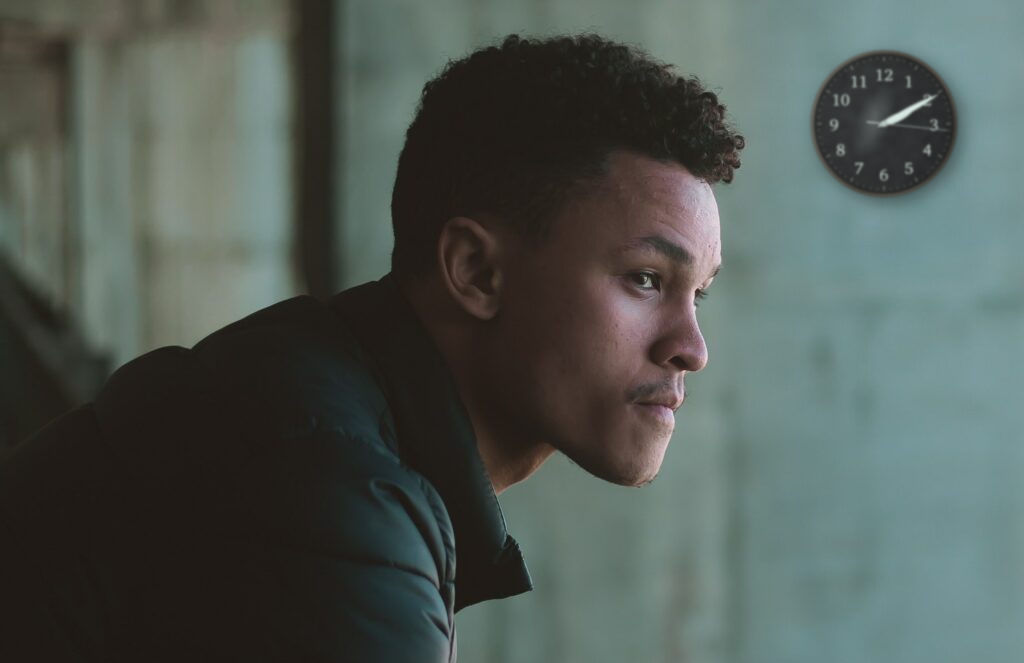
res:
2:10:16
